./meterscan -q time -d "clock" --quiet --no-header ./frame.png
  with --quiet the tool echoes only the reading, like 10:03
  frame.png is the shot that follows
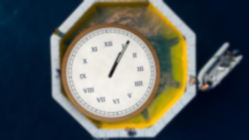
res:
1:06
